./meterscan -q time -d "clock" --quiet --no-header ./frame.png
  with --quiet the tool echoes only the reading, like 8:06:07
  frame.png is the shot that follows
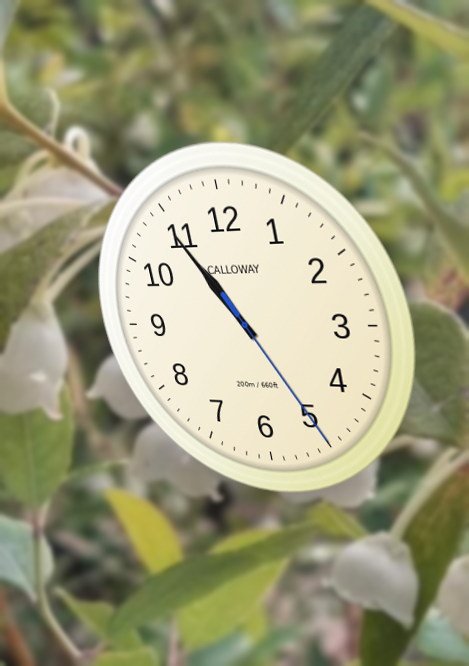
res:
10:54:25
